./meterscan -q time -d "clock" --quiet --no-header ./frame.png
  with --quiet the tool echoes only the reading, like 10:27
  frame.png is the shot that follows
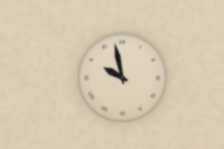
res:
9:58
